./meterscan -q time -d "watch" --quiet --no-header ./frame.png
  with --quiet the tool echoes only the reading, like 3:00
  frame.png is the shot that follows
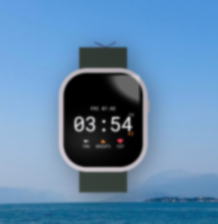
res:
3:54
